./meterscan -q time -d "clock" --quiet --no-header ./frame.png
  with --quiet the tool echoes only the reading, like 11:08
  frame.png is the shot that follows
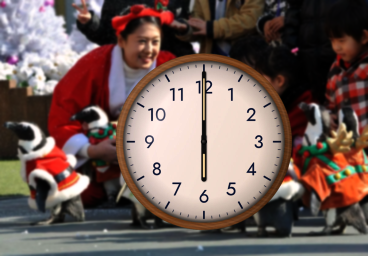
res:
6:00
